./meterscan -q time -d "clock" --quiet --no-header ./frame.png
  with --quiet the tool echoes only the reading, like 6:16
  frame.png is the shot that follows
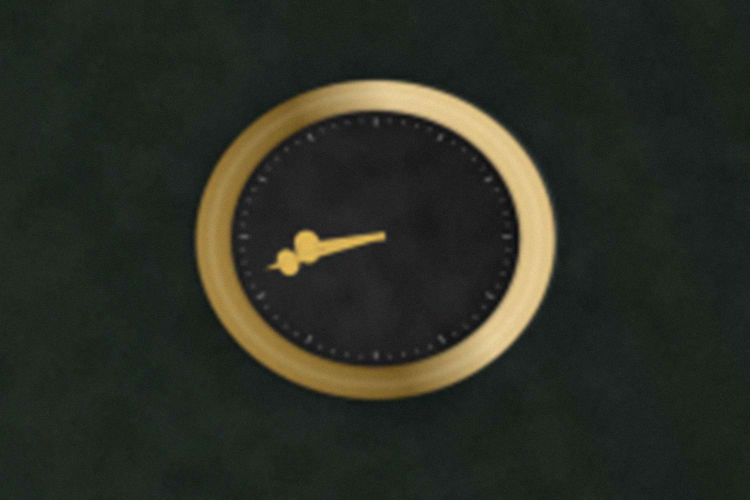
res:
8:42
